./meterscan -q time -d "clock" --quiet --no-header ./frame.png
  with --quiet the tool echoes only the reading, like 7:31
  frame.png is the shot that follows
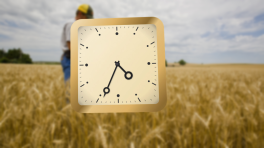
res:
4:34
